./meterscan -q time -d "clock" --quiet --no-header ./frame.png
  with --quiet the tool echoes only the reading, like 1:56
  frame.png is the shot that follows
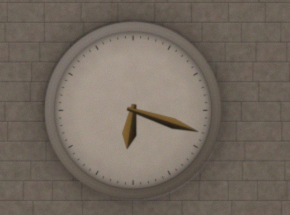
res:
6:18
